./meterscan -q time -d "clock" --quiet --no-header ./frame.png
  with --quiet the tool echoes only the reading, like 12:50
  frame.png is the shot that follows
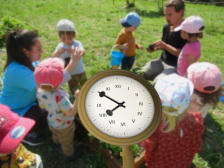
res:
7:51
